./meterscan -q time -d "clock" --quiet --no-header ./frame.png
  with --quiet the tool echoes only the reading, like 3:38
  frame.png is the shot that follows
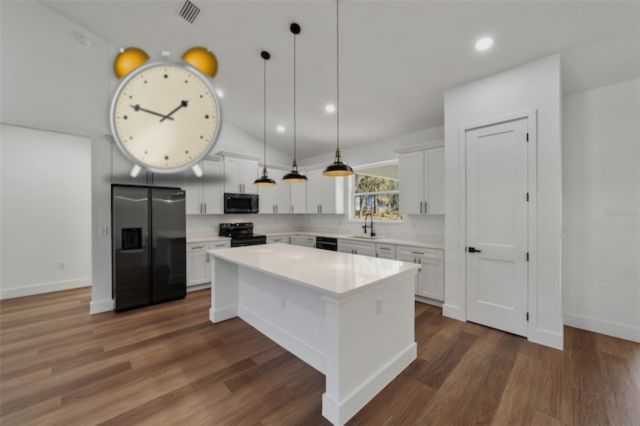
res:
1:48
